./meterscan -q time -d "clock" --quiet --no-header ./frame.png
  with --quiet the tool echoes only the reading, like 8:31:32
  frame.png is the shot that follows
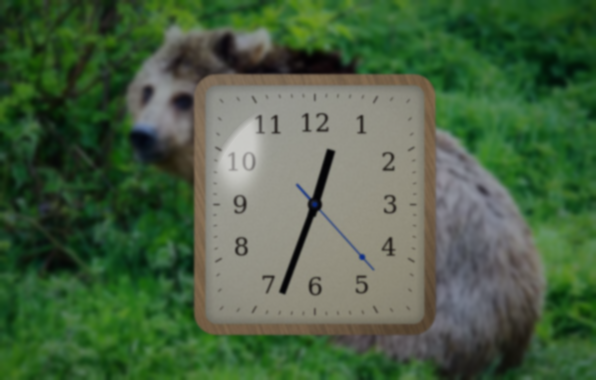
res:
12:33:23
